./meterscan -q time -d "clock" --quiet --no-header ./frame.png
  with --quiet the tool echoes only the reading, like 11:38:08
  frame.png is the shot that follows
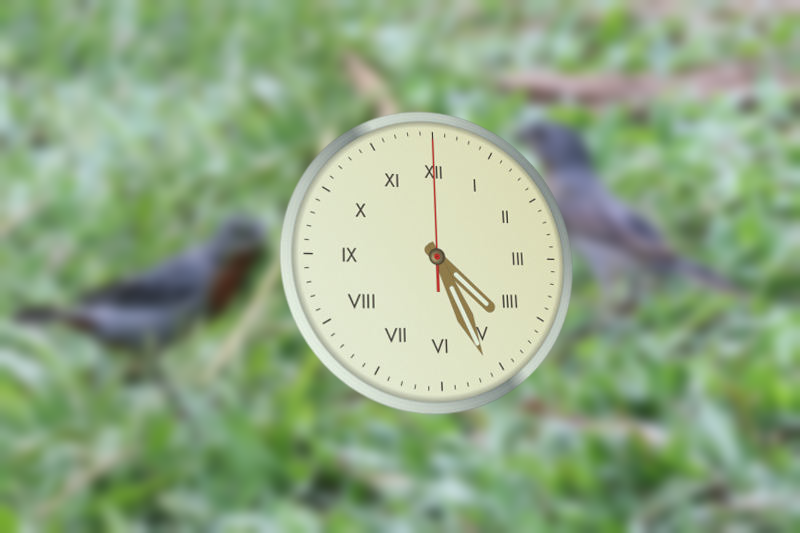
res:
4:26:00
